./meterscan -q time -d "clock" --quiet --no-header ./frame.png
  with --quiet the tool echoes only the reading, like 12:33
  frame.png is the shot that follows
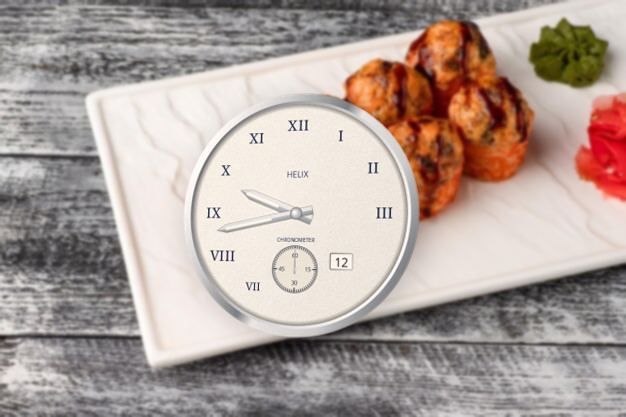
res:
9:43
